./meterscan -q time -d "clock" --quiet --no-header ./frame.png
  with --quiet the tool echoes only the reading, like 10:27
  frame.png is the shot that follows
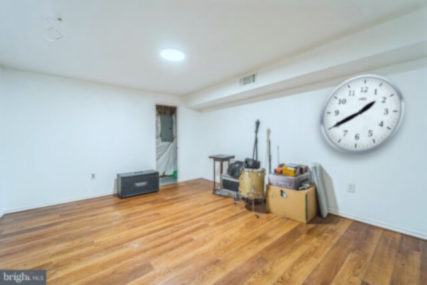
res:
1:40
